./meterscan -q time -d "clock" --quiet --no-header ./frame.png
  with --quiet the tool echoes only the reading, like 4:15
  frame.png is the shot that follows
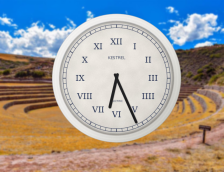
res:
6:26
